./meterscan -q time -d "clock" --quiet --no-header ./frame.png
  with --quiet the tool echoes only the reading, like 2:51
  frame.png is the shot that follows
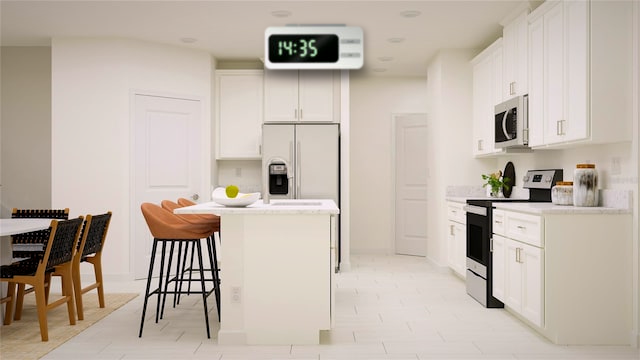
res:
14:35
